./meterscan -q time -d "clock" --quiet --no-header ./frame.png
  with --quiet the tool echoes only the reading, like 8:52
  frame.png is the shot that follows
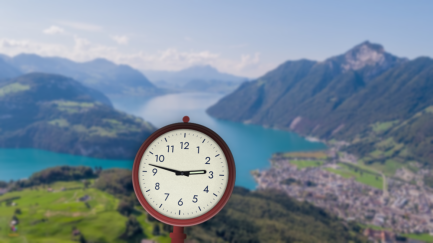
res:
2:47
